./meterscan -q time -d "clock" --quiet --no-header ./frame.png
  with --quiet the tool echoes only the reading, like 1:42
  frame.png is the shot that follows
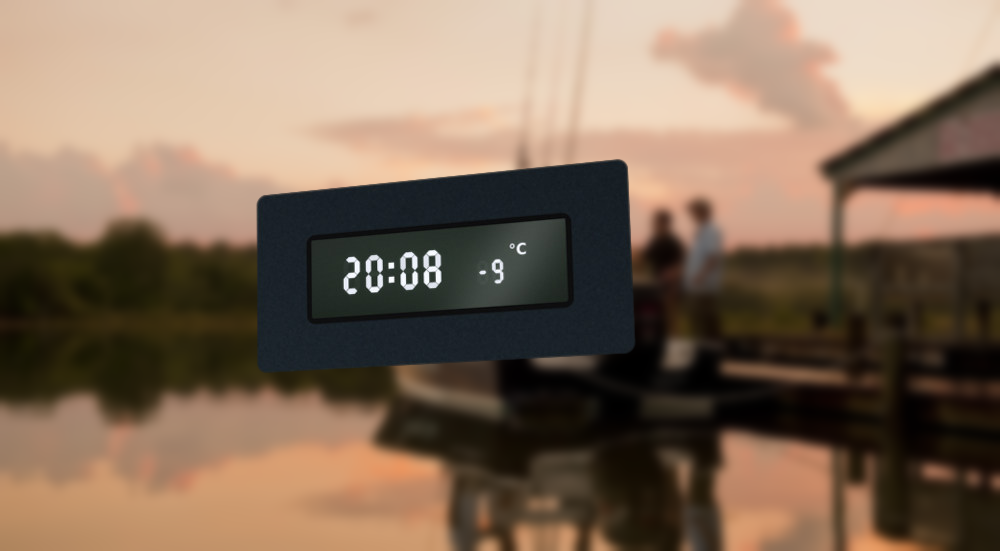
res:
20:08
